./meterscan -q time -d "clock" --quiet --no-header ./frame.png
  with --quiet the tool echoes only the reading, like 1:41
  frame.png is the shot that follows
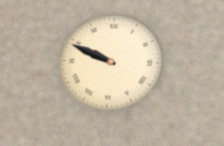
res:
9:49
